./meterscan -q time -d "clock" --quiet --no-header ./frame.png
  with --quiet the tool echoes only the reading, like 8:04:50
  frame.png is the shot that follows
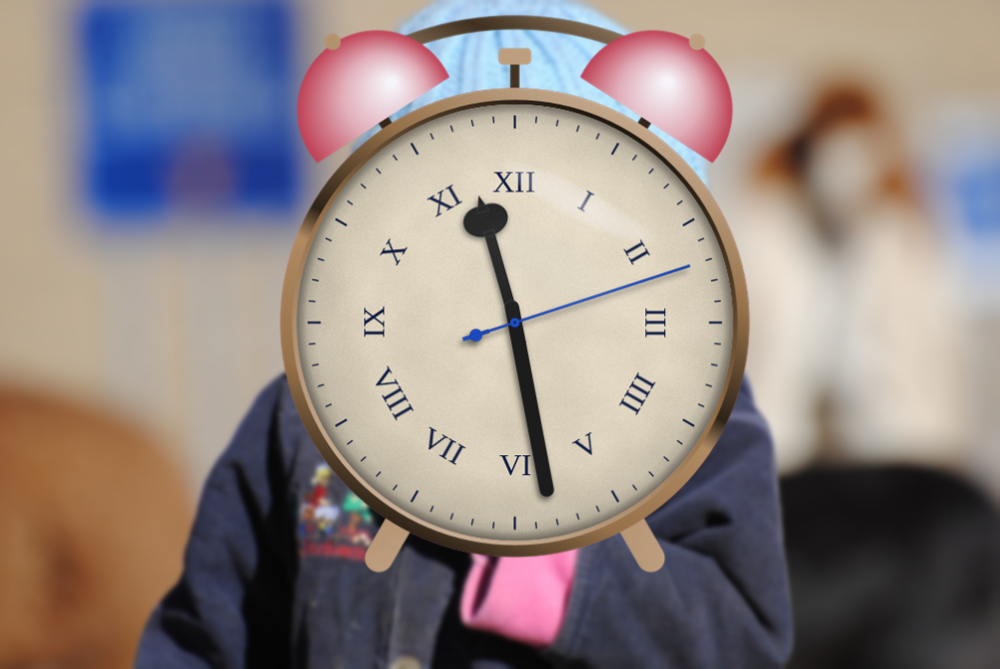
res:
11:28:12
